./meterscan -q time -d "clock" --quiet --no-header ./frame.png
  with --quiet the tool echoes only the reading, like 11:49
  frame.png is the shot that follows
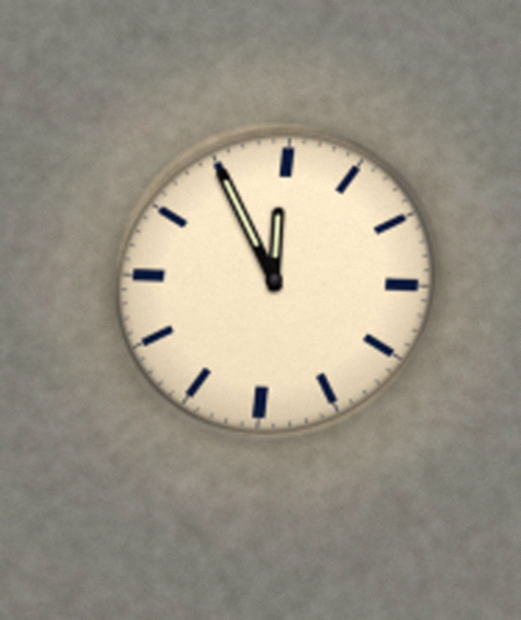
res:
11:55
